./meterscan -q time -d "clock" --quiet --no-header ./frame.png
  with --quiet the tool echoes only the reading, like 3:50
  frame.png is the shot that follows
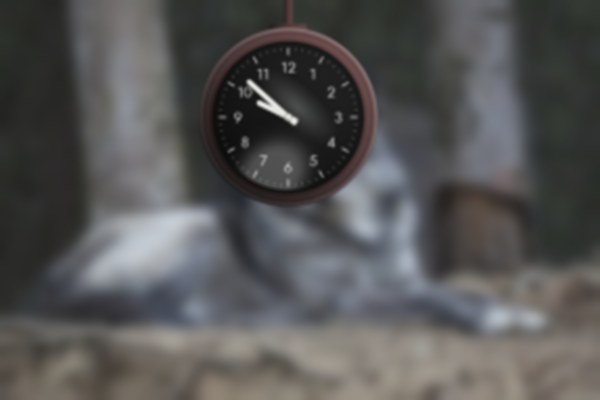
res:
9:52
